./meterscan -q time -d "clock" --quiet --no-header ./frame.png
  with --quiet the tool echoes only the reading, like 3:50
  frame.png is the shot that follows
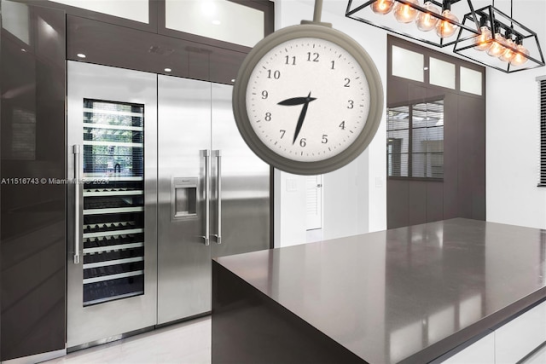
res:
8:32
